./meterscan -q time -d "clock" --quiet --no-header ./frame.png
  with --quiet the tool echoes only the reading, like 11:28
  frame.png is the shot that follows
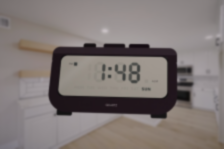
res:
1:48
